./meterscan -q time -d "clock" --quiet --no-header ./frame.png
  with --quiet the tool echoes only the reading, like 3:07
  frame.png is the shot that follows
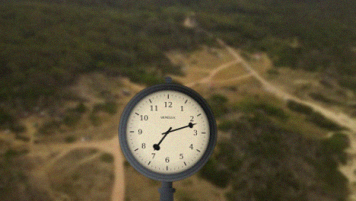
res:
7:12
